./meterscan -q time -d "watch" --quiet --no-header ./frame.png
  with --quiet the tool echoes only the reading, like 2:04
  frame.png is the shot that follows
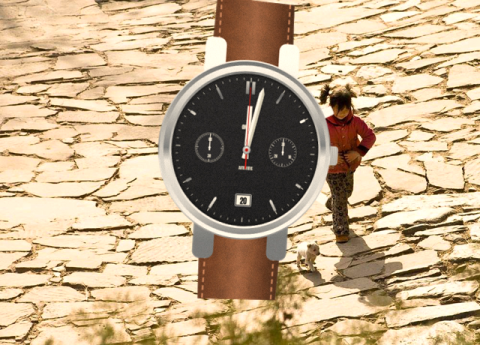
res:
12:02
